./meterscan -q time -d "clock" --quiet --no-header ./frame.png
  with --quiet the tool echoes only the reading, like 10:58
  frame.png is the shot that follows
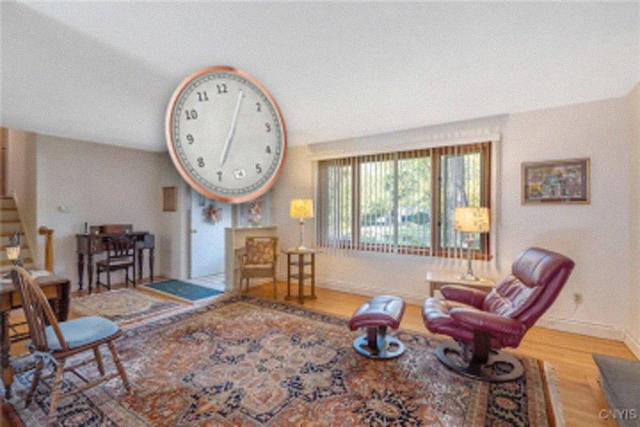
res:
7:05
